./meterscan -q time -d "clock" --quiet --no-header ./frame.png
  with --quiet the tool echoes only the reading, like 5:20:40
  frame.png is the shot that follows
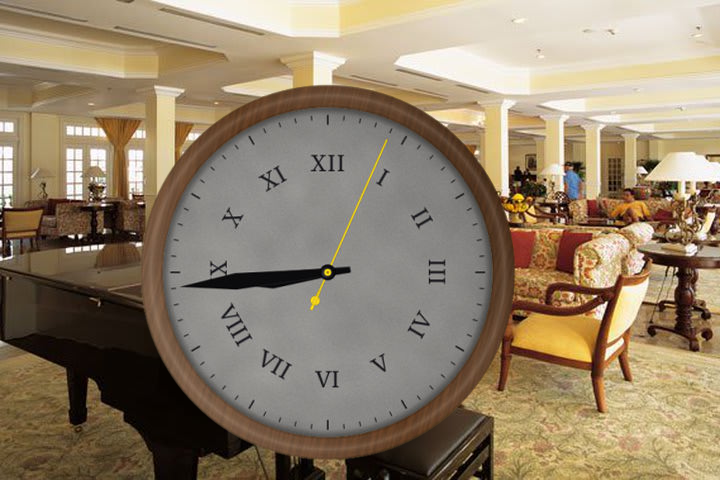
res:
8:44:04
